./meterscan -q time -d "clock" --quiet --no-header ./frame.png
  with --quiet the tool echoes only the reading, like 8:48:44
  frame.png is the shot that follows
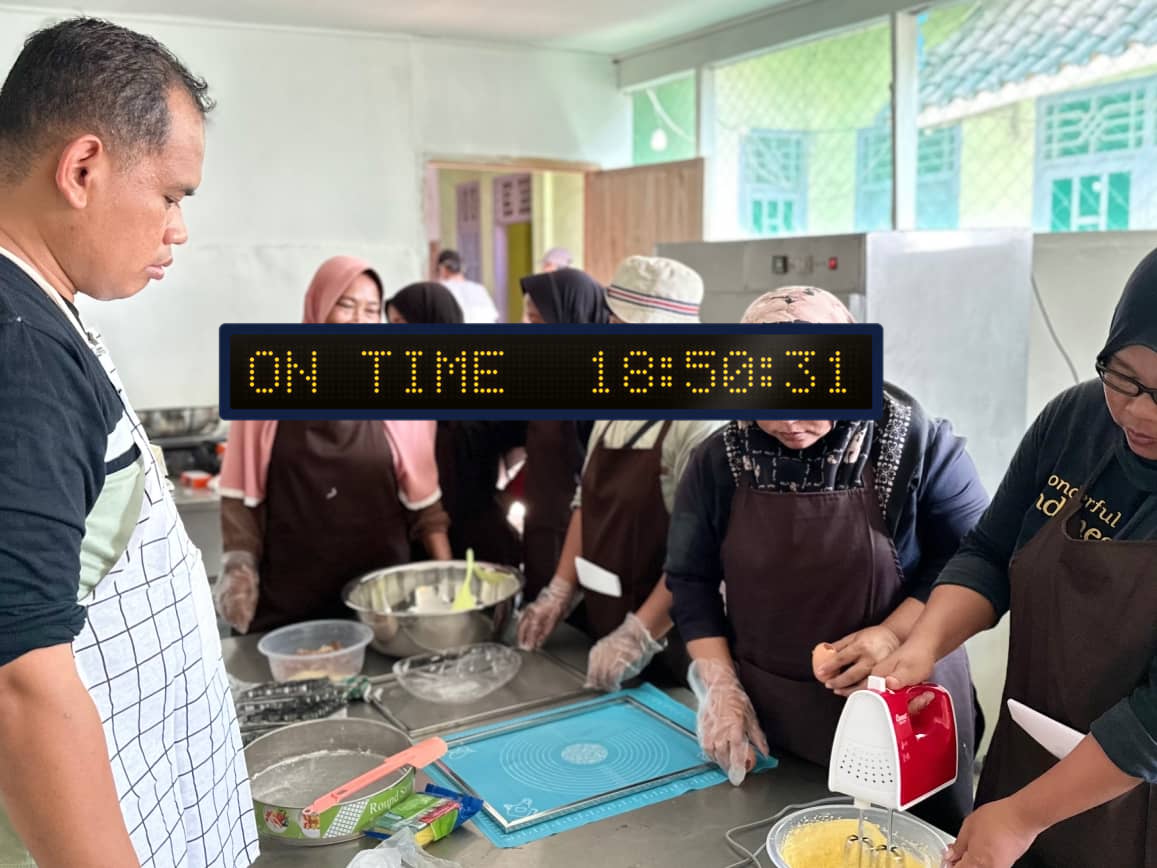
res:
18:50:31
